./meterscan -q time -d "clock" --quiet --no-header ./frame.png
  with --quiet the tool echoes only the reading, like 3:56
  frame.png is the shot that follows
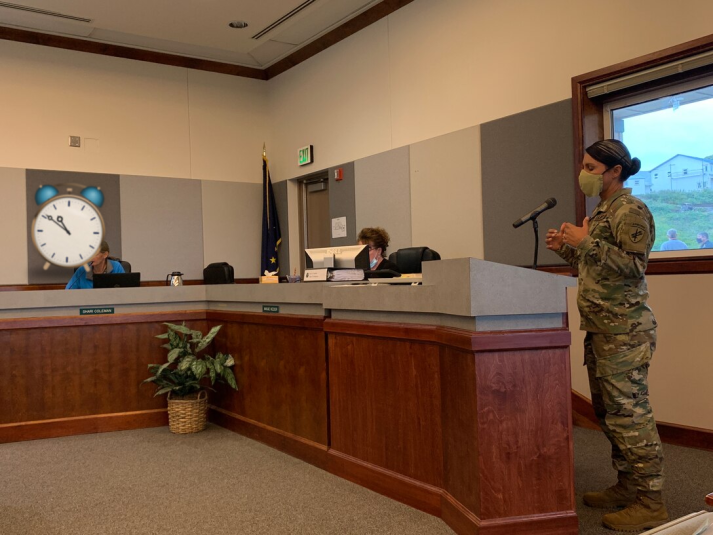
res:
10:51
